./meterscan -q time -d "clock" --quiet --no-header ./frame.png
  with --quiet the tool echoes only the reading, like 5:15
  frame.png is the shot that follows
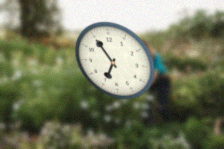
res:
6:55
